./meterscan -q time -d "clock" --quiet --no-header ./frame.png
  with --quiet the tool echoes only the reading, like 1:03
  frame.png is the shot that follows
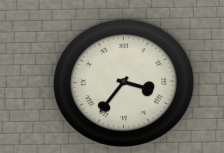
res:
3:36
